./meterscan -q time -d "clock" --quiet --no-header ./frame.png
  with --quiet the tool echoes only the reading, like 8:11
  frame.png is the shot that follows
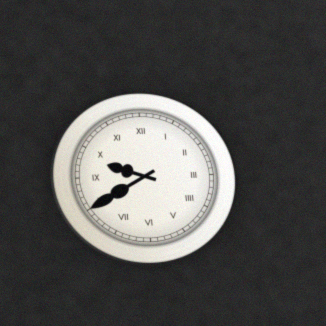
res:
9:40
